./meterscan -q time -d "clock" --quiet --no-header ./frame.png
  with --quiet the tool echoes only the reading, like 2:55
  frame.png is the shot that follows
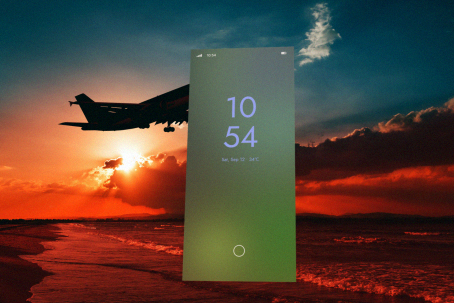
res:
10:54
